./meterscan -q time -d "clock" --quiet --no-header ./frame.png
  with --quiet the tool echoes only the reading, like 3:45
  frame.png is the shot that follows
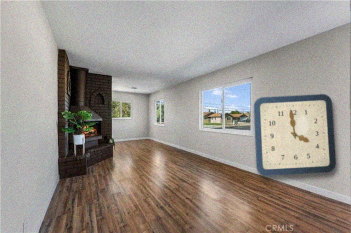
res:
3:59
